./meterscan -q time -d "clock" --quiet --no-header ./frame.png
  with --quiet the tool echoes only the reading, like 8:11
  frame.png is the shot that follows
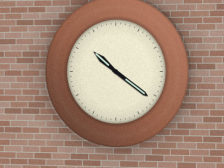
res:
10:21
